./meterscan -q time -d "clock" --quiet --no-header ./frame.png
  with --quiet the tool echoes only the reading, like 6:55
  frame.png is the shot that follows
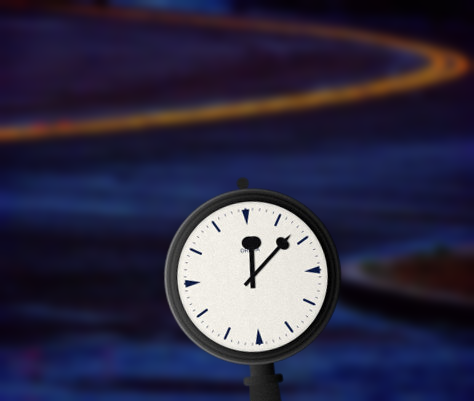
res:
12:08
